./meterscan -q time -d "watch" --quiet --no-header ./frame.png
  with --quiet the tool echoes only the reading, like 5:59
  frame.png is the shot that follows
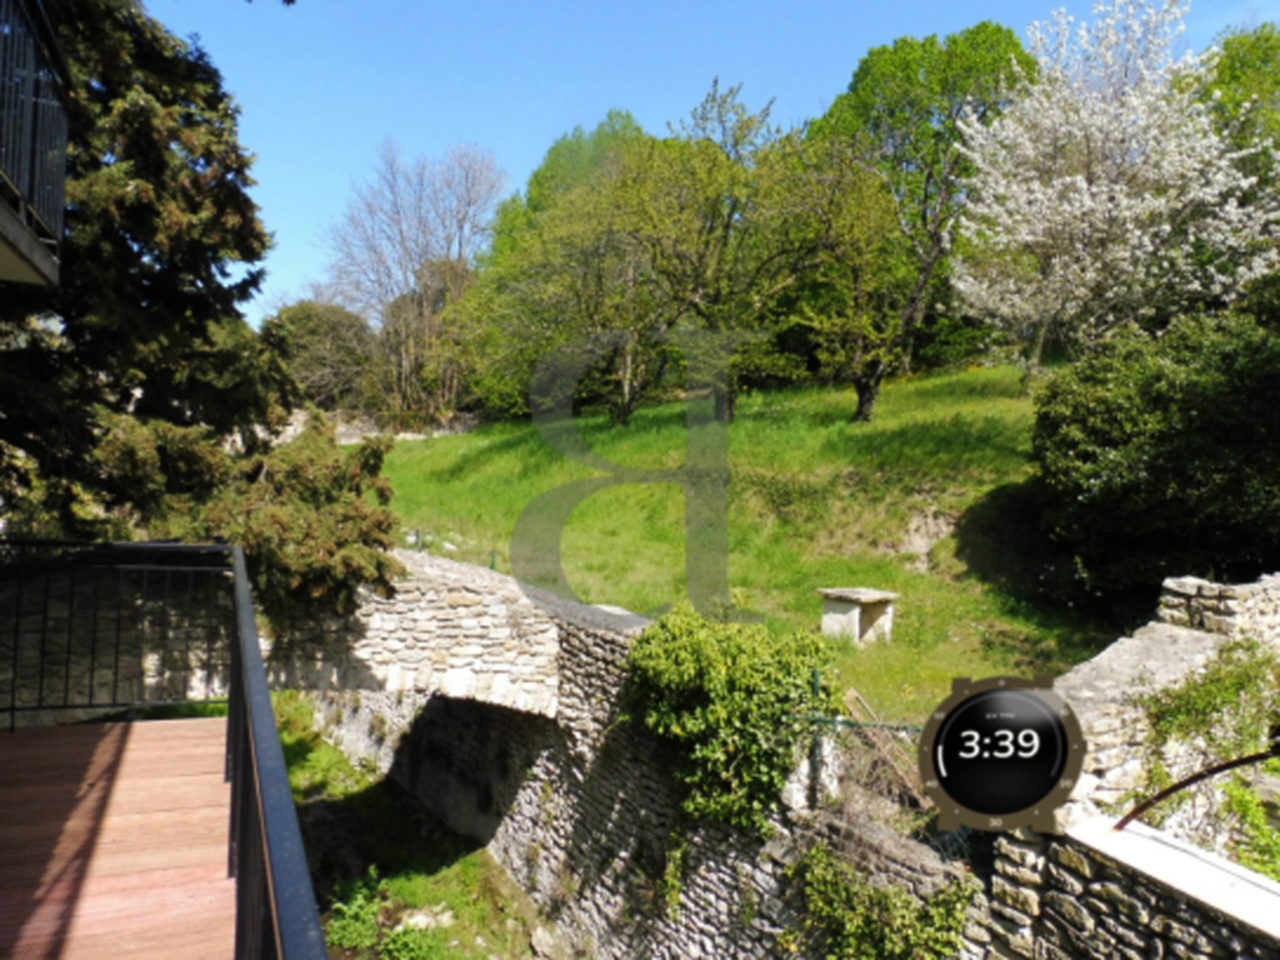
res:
3:39
